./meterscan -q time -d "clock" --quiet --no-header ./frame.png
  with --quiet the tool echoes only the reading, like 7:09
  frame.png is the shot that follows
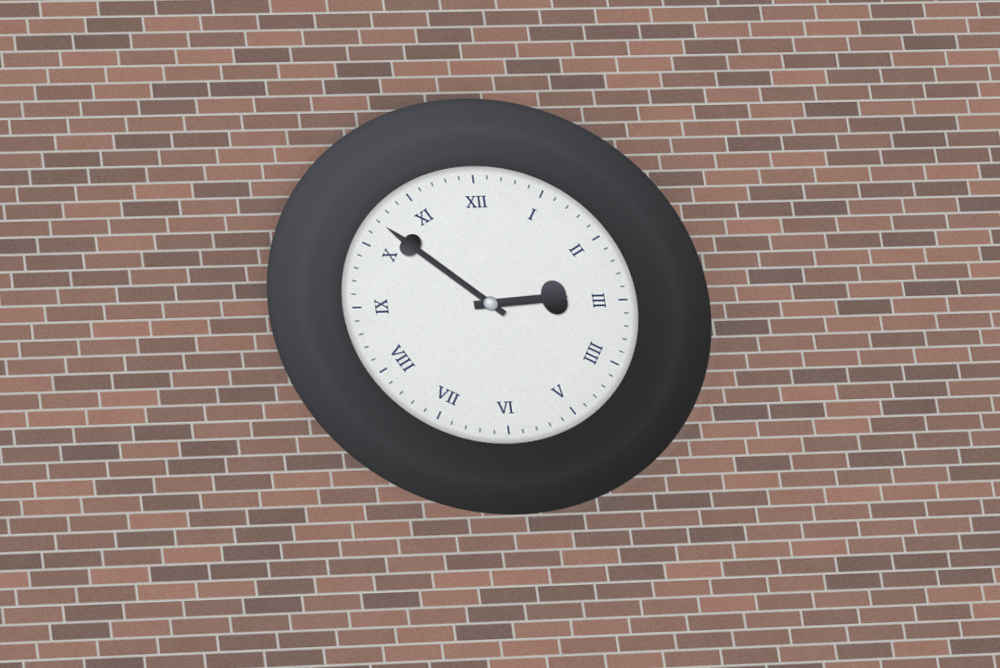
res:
2:52
